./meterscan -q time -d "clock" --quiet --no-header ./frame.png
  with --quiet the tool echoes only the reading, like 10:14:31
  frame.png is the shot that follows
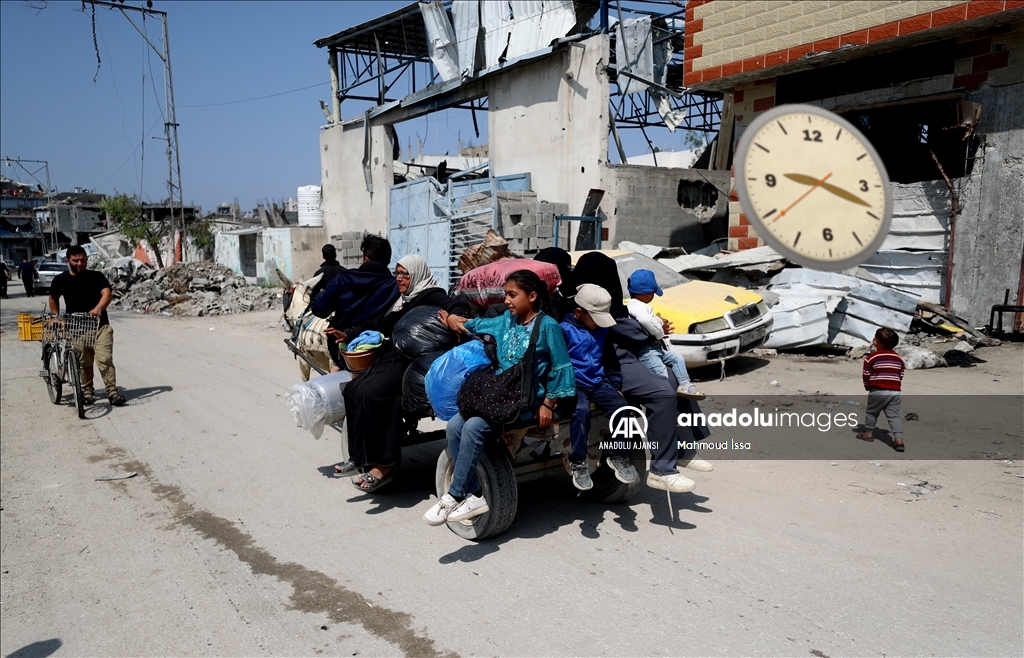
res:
9:18:39
